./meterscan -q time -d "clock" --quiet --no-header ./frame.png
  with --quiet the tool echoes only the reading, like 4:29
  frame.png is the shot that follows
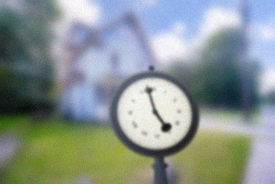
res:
4:58
